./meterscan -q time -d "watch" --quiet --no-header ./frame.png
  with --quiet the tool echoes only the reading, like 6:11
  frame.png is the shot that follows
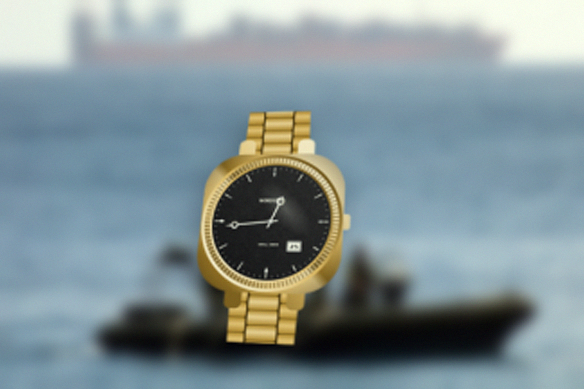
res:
12:44
